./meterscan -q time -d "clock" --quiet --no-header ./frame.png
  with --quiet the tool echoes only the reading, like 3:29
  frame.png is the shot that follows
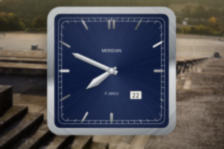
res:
7:49
